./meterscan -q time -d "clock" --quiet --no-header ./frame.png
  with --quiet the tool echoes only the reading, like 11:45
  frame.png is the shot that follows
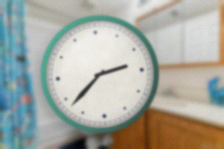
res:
2:38
